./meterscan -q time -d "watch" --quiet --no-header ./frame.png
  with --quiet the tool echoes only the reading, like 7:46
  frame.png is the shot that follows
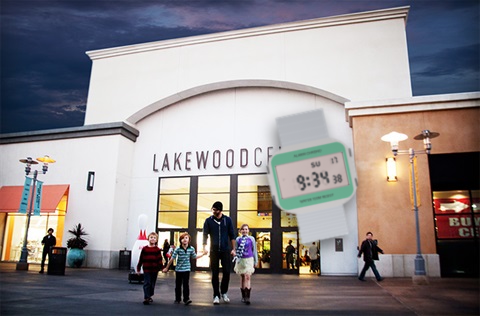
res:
9:34
